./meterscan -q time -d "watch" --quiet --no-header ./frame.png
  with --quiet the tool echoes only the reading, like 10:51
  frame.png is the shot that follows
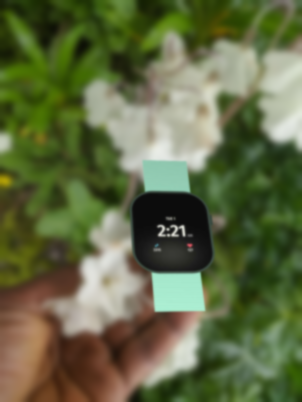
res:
2:21
